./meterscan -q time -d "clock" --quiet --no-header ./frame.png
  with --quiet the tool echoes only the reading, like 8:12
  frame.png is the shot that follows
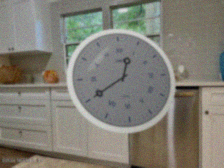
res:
12:40
